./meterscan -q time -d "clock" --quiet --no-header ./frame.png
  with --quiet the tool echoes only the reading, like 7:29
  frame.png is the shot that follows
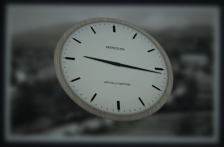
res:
9:16
